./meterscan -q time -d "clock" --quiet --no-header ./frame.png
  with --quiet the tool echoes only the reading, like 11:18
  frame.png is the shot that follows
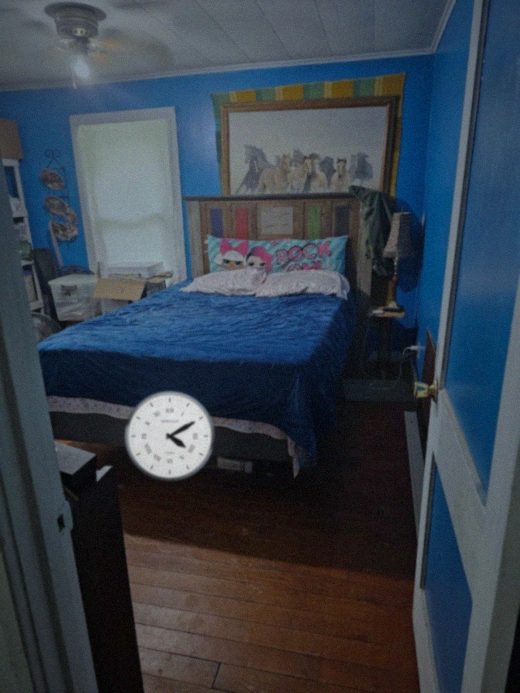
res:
4:10
